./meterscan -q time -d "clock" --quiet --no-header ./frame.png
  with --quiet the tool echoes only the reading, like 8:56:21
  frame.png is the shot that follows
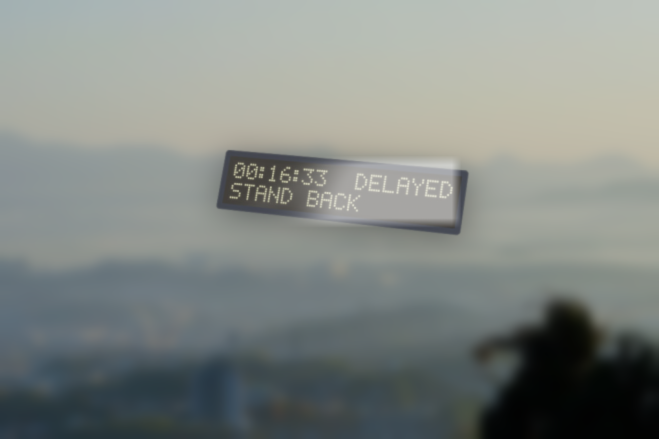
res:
0:16:33
